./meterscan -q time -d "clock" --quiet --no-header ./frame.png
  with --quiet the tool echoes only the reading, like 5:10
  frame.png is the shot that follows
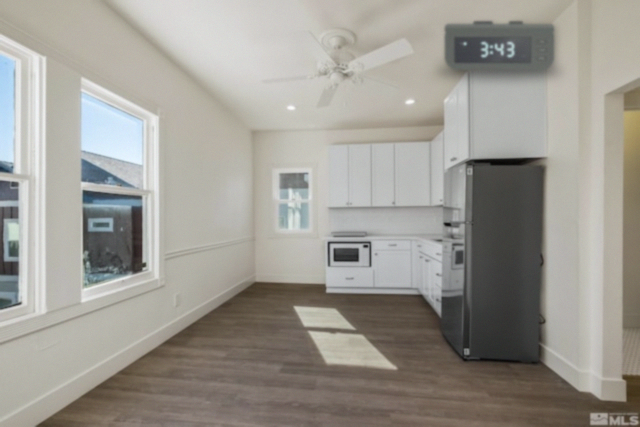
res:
3:43
